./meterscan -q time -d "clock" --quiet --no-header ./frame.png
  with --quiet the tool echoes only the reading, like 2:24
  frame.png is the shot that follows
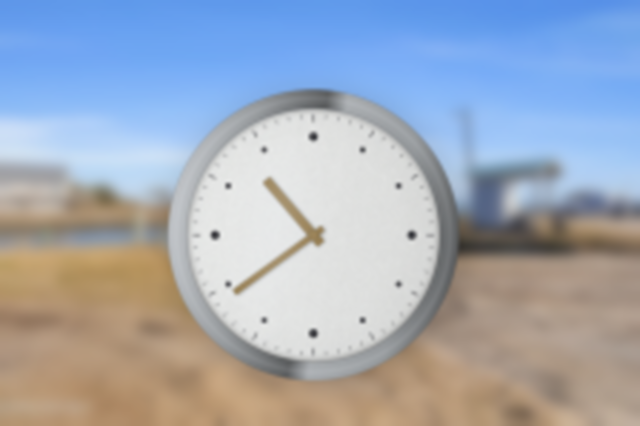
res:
10:39
